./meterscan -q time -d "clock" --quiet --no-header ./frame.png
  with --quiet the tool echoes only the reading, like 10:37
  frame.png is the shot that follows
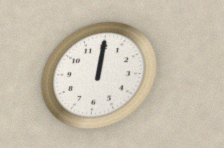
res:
12:00
